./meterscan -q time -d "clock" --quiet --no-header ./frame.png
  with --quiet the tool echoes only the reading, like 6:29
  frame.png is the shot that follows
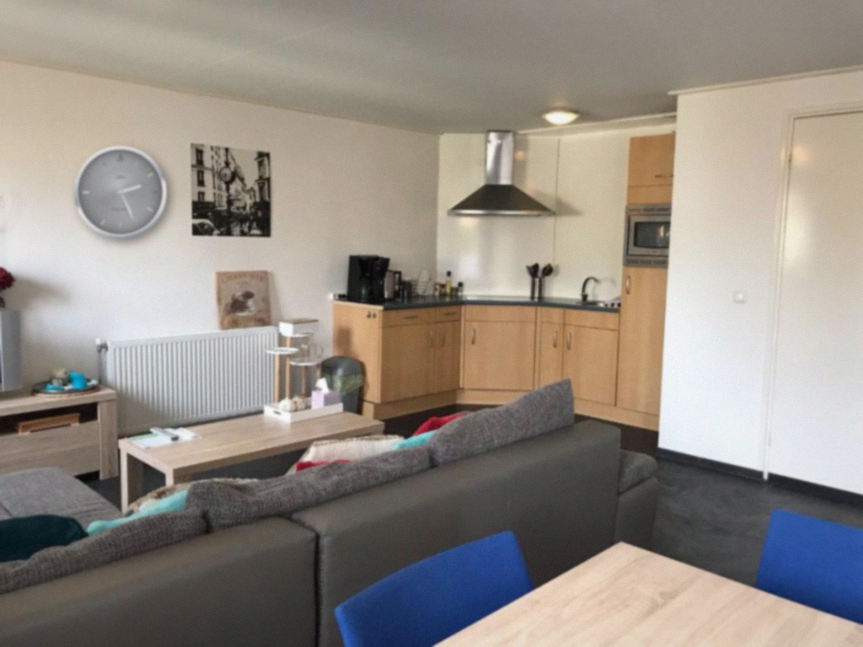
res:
2:26
